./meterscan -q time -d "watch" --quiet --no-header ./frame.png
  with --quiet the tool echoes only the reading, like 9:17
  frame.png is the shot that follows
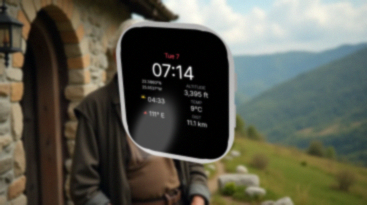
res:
7:14
